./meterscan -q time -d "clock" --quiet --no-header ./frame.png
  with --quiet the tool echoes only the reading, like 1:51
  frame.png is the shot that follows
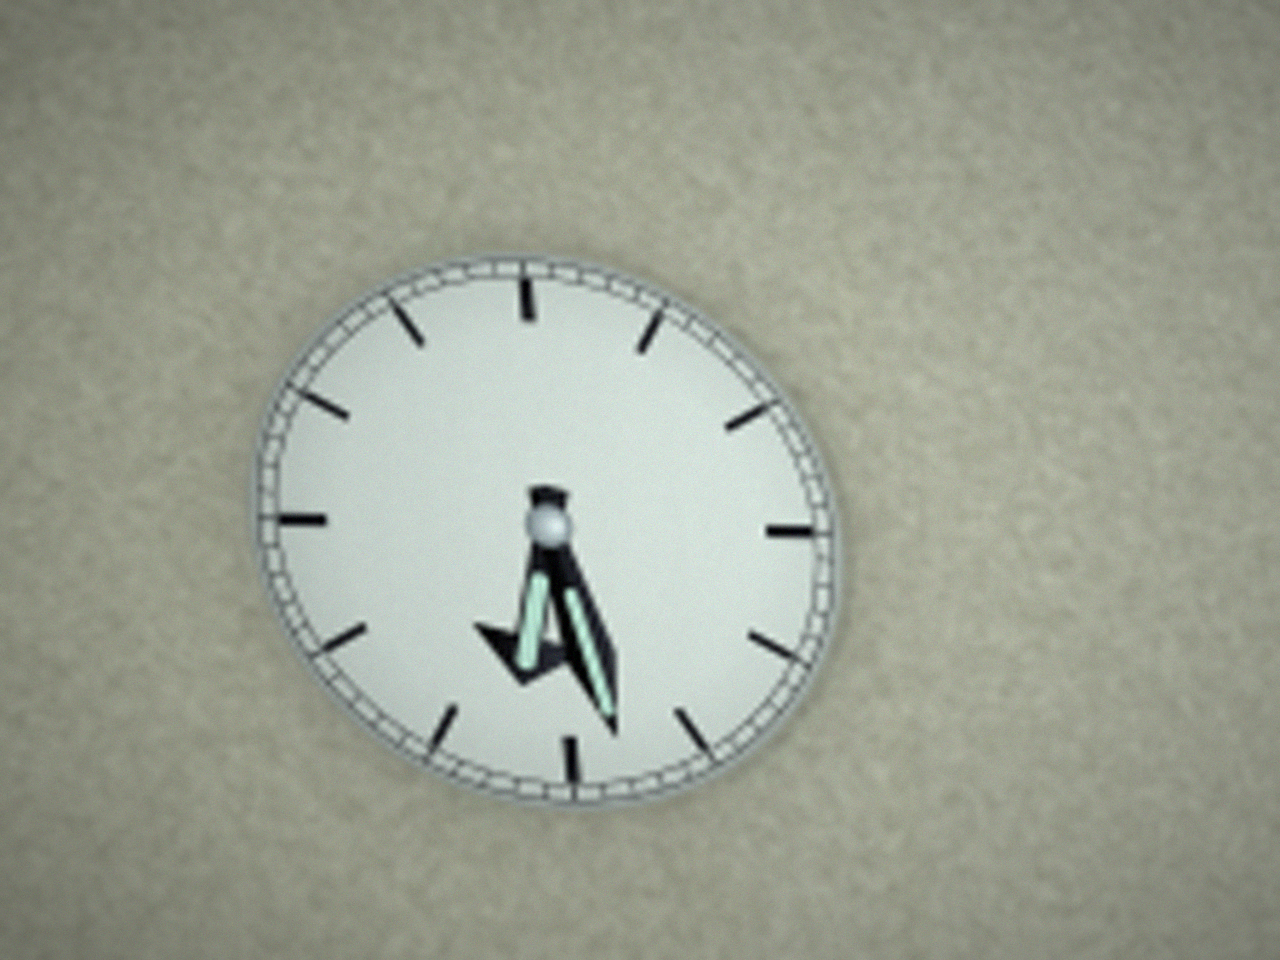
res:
6:28
